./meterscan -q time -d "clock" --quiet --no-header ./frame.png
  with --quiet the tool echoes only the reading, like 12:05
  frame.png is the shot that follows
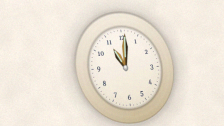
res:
11:01
